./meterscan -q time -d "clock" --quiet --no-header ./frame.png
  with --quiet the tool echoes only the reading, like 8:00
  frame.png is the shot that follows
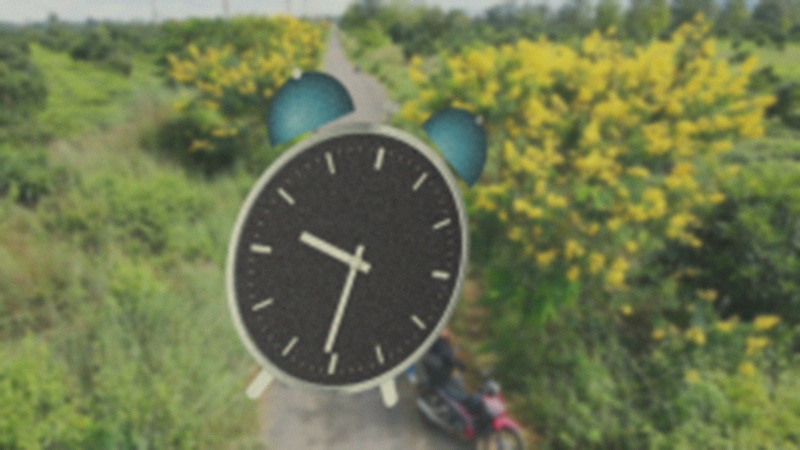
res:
9:31
